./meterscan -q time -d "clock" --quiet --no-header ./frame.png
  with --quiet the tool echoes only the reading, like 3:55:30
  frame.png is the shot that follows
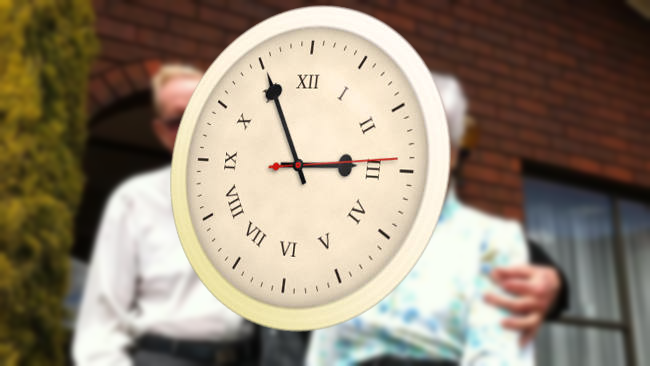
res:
2:55:14
